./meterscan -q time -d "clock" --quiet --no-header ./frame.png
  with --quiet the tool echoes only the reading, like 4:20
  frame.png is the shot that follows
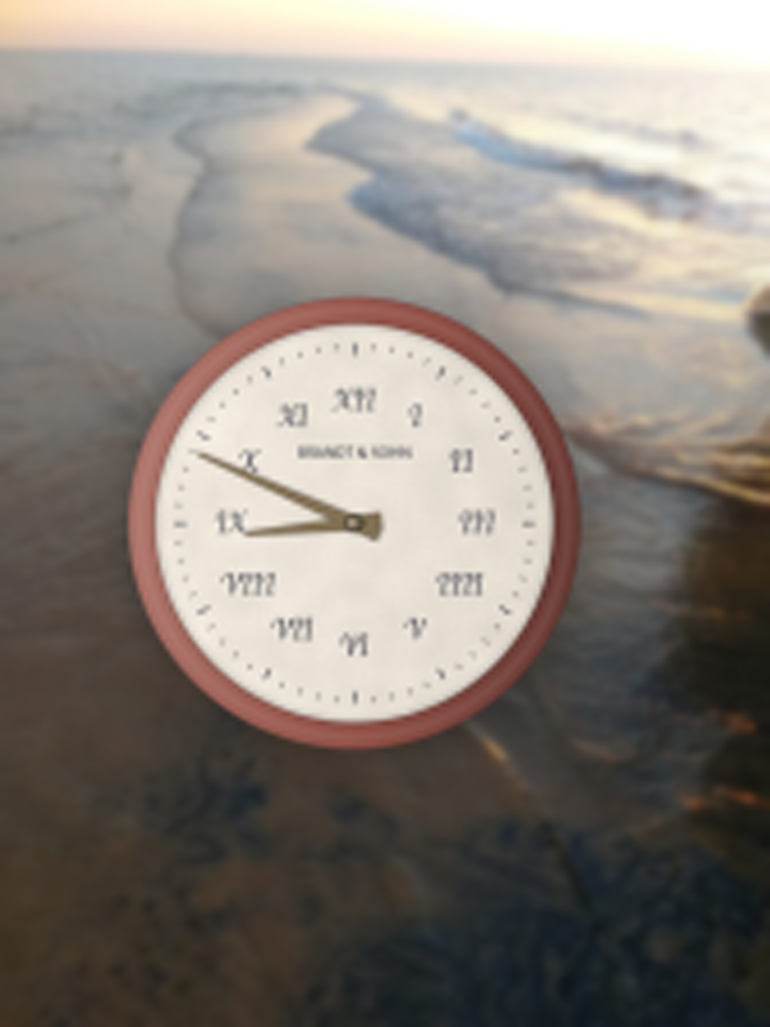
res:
8:49
